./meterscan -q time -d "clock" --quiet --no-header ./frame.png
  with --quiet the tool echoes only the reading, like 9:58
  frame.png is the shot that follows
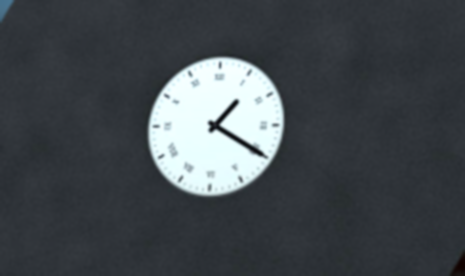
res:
1:20
